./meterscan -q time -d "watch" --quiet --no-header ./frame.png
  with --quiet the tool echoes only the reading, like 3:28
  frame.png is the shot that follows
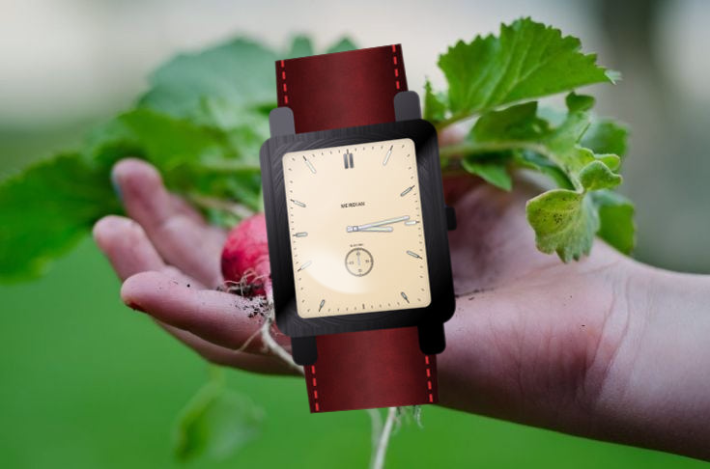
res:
3:14
